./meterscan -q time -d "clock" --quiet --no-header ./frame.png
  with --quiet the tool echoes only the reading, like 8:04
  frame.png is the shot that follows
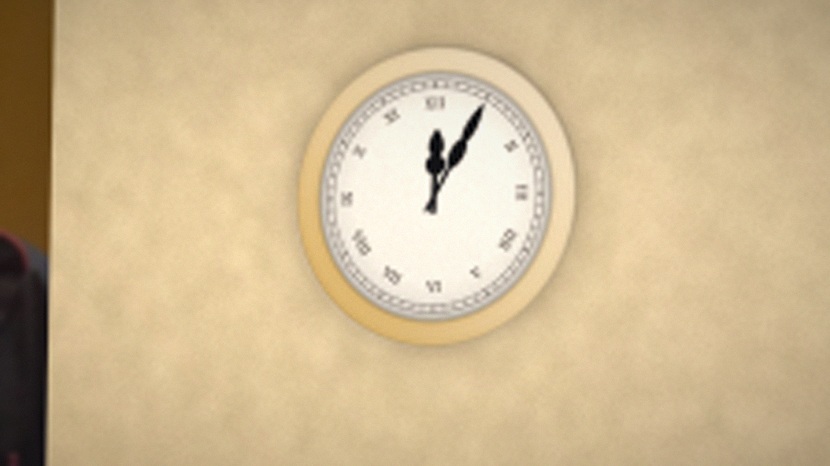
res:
12:05
